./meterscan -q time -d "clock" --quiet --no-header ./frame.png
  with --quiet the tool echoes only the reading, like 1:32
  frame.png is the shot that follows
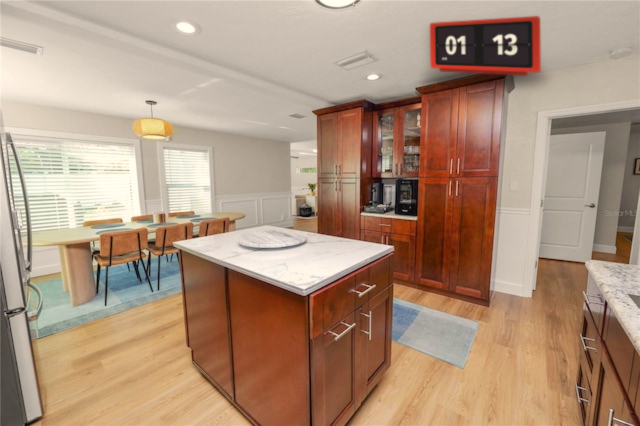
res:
1:13
